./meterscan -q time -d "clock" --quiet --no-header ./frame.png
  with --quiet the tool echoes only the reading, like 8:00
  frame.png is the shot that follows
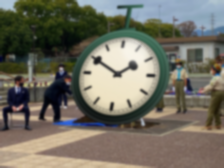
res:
1:50
